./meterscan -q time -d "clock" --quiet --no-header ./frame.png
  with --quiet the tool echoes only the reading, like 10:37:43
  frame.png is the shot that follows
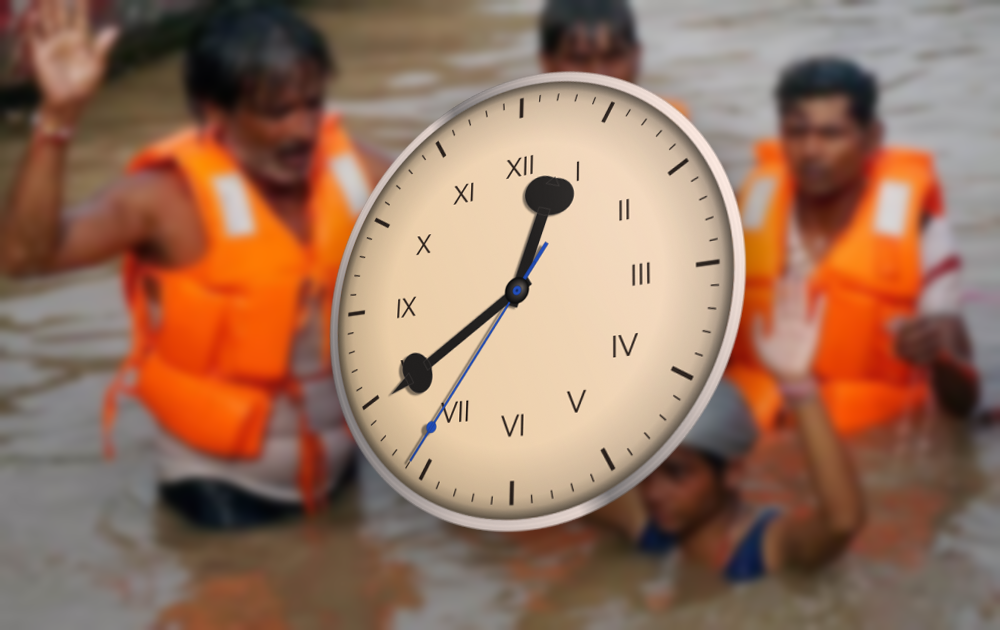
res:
12:39:36
